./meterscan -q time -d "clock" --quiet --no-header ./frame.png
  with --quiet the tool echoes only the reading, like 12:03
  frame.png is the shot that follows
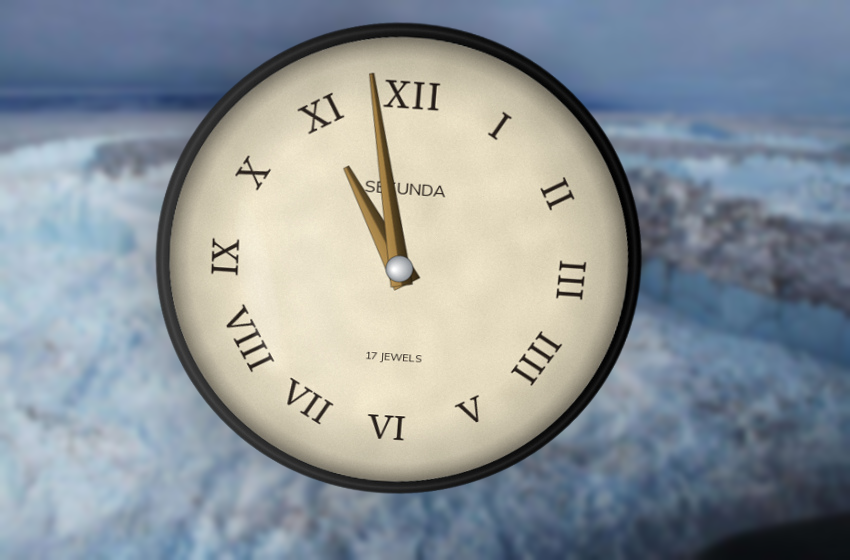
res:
10:58
